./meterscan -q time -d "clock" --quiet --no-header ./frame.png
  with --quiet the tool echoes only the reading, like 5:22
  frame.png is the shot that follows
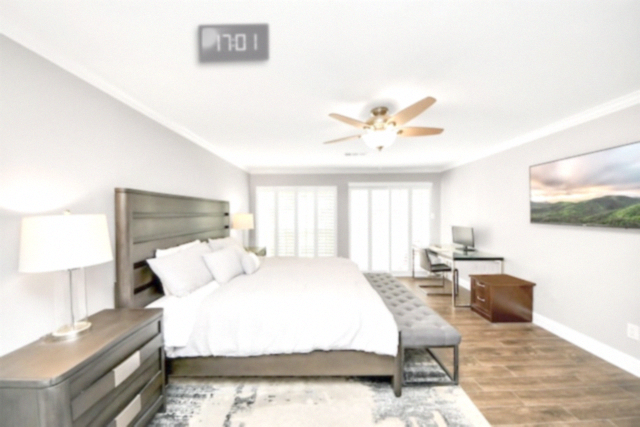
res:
17:01
